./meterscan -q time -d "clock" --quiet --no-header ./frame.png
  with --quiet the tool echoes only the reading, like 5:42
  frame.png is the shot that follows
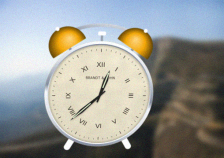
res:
12:38
